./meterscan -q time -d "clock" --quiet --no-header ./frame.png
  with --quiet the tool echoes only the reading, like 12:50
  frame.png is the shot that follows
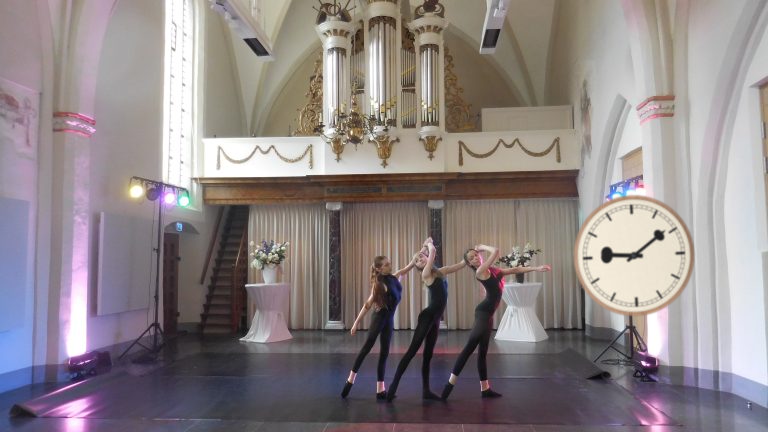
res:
9:09
